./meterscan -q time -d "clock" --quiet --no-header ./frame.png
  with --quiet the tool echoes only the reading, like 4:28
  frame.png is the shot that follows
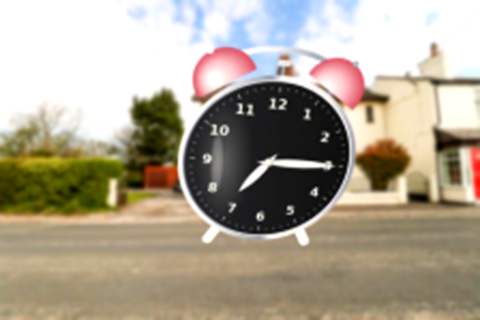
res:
7:15
